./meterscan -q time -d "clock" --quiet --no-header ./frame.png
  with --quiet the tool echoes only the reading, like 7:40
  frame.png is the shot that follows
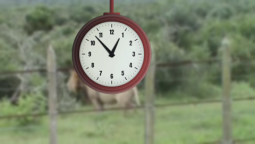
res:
12:53
